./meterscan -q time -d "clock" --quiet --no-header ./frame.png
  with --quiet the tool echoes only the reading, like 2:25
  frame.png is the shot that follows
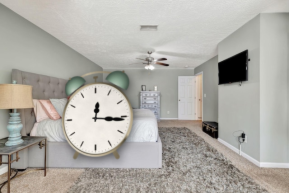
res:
12:16
